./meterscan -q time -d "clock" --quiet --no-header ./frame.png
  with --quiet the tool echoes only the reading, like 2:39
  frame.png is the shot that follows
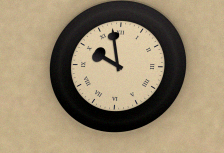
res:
9:58
